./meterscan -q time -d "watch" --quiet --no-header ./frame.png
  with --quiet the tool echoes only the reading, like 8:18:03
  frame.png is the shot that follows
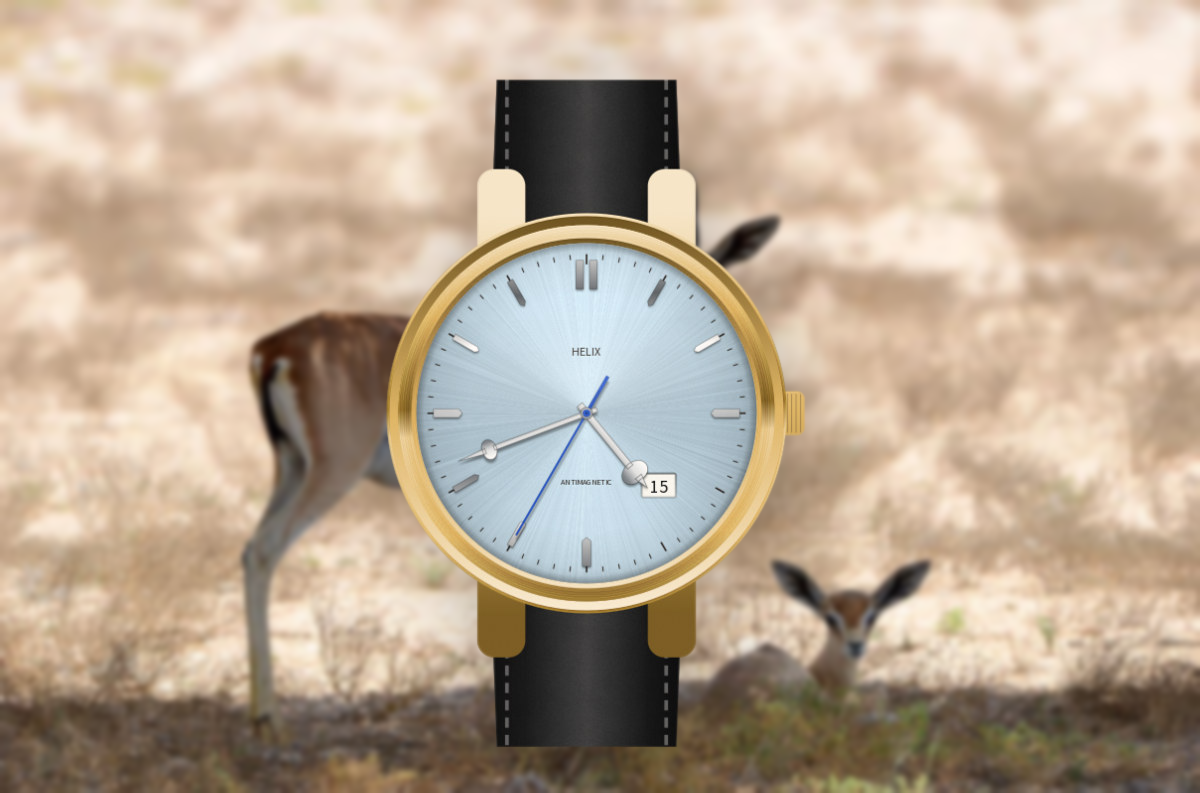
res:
4:41:35
